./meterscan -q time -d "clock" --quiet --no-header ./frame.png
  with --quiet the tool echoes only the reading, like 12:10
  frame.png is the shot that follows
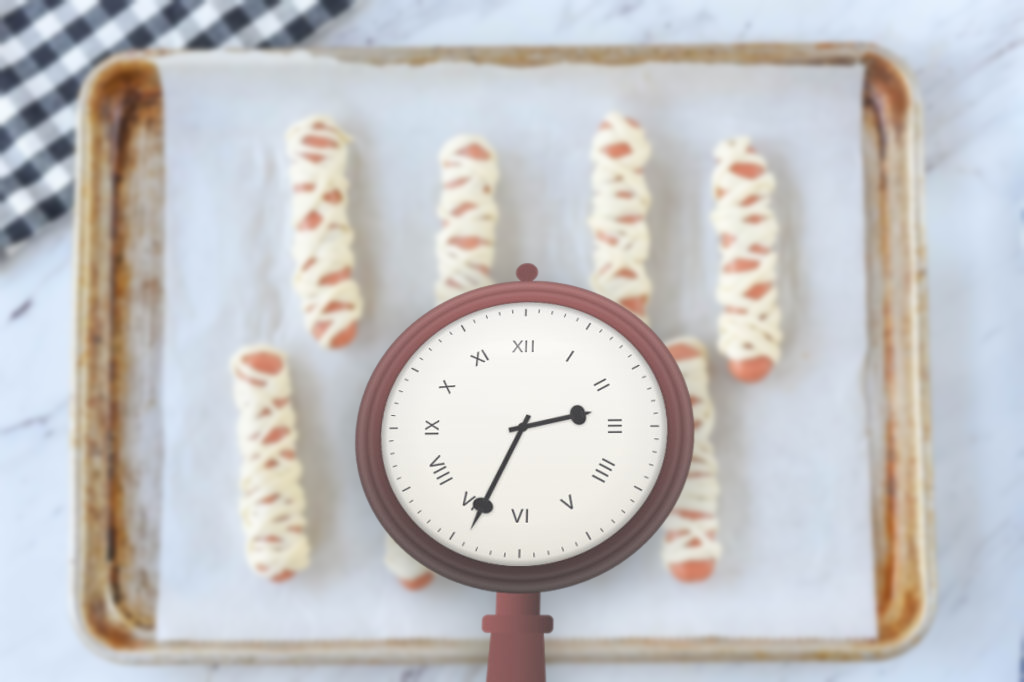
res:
2:34
